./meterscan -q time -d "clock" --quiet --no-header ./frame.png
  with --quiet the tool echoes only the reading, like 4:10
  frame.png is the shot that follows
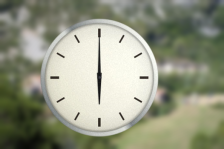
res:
6:00
